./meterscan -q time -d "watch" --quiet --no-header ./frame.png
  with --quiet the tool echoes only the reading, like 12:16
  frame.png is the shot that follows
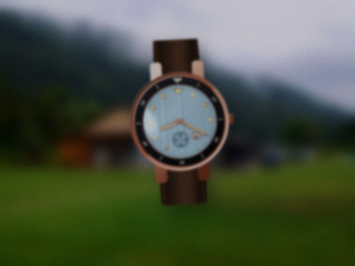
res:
8:20
